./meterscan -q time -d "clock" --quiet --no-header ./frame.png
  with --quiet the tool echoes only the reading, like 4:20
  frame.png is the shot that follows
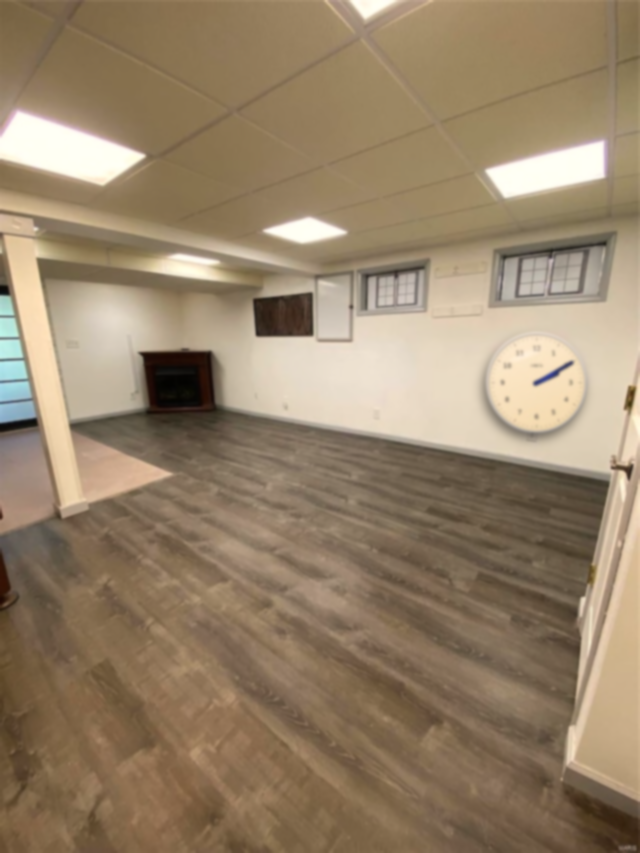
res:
2:10
